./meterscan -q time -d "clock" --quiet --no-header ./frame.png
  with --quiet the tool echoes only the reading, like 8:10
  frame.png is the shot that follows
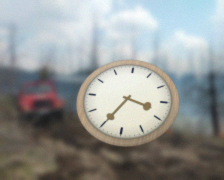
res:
3:35
